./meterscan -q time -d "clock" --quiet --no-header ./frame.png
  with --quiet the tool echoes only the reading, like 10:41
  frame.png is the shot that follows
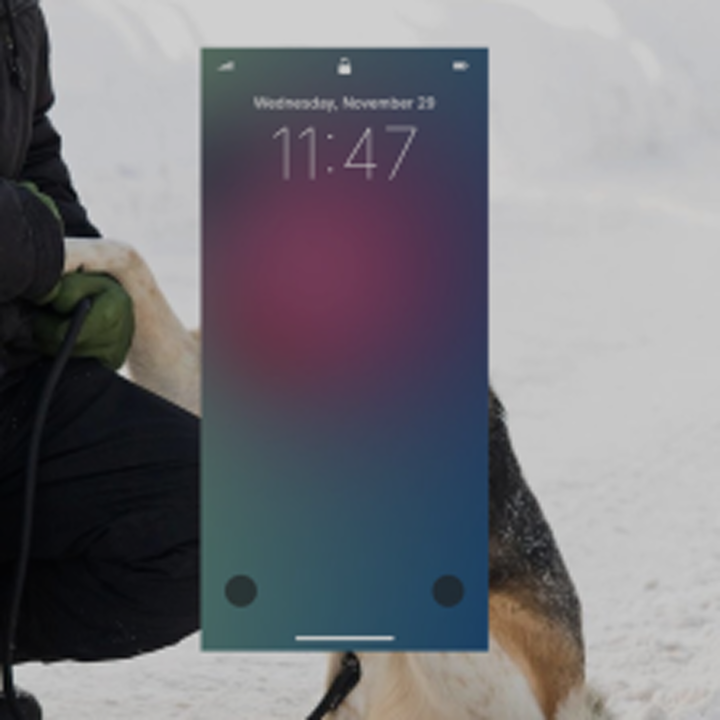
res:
11:47
